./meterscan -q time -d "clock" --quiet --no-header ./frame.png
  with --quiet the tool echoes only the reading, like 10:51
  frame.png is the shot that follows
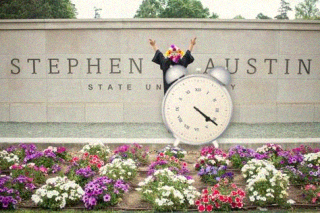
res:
4:21
